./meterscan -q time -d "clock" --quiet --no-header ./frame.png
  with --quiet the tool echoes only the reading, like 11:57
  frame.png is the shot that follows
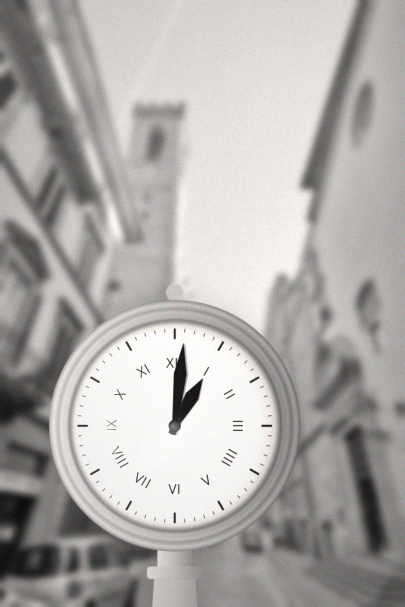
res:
1:01
